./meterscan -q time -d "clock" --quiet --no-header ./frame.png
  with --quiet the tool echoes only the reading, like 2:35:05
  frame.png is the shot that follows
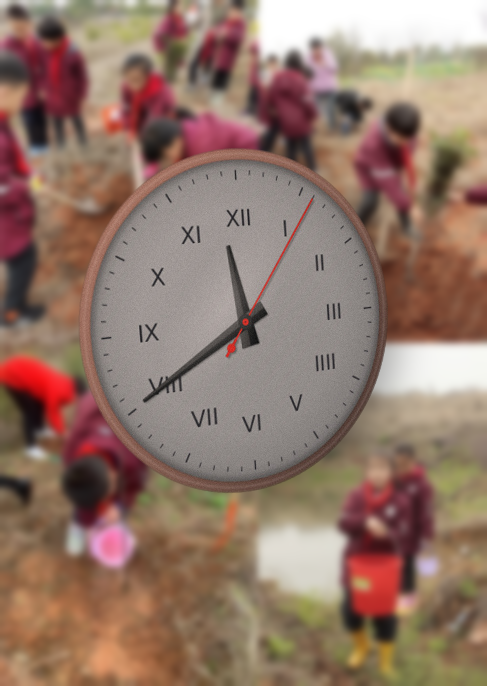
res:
11:40:06
